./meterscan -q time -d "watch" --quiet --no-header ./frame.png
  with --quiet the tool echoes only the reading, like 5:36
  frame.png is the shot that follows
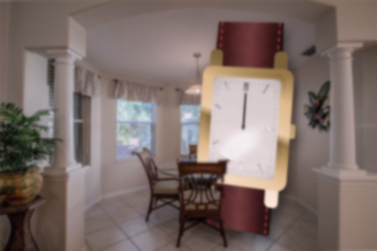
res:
12:00
